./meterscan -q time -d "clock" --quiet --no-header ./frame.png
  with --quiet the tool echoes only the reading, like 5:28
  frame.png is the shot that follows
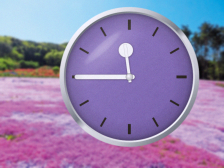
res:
11:45
